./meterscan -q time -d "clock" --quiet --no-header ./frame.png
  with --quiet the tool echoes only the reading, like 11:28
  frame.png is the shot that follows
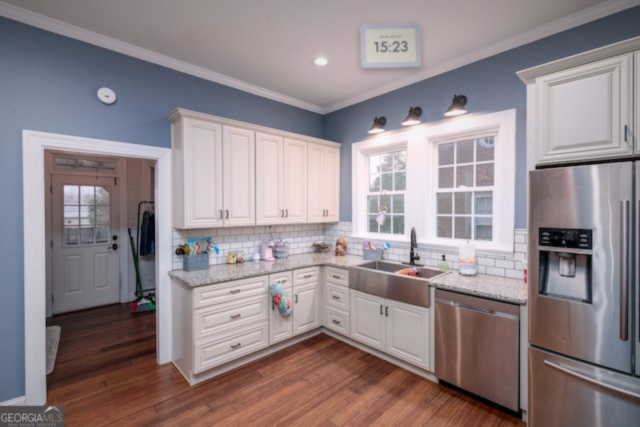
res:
15:23
